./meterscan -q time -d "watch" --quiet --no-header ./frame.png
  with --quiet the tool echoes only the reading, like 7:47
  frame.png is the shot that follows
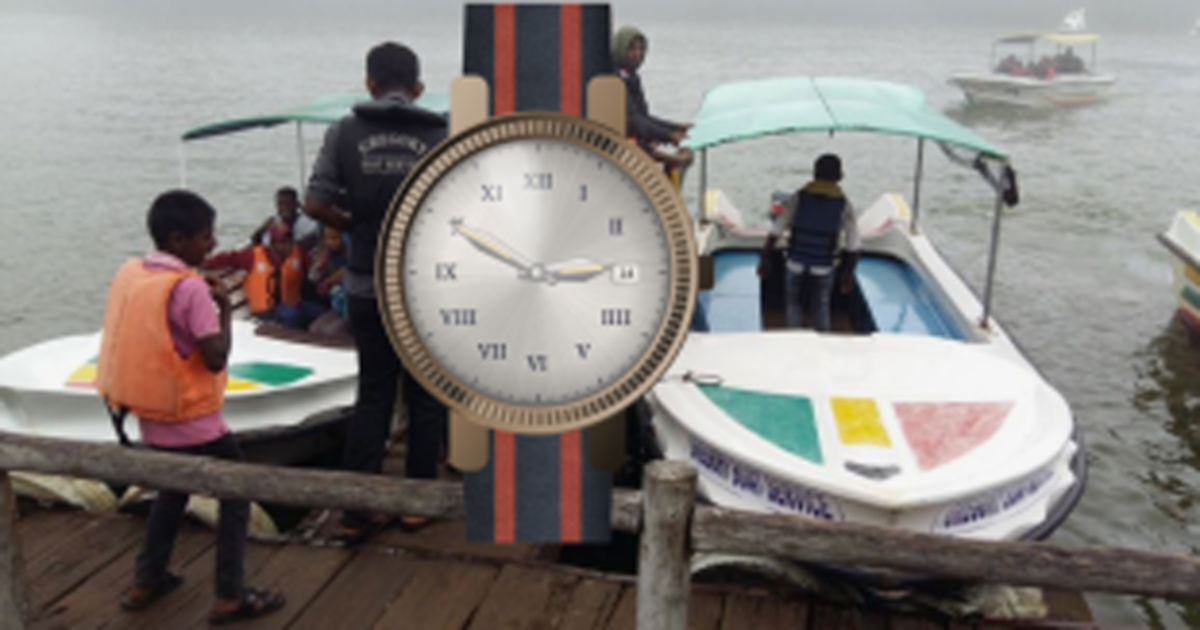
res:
2:50
